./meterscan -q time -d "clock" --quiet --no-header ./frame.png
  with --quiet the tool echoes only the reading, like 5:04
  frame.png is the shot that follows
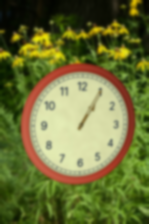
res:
1:05
